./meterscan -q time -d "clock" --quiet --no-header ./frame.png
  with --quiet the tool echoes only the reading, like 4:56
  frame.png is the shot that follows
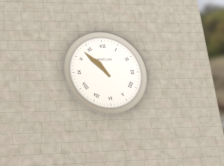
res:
10:53
